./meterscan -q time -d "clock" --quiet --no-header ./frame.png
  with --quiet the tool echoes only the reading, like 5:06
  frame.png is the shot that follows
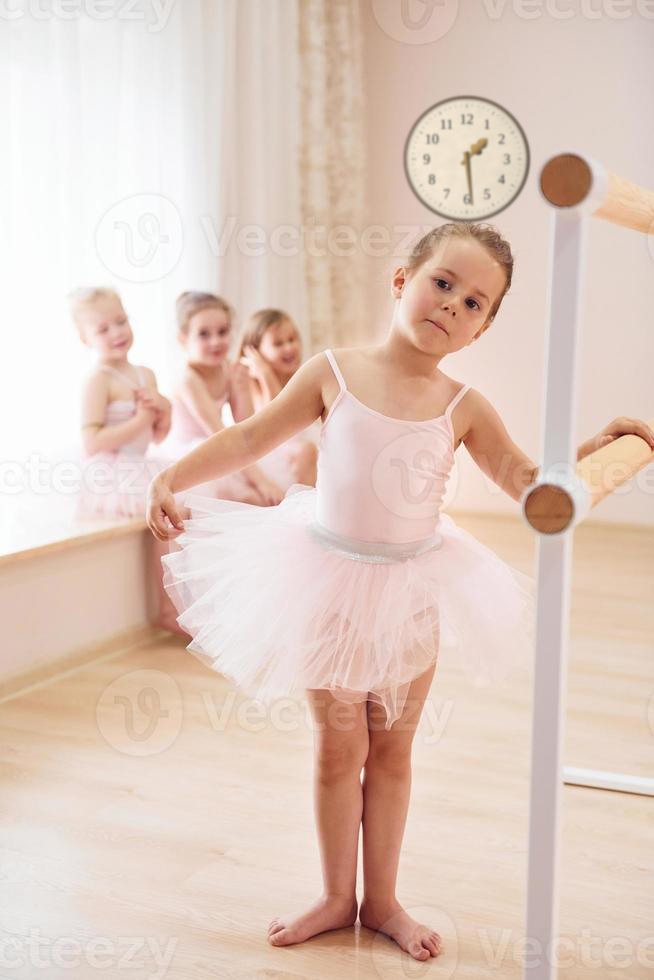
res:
1:29
